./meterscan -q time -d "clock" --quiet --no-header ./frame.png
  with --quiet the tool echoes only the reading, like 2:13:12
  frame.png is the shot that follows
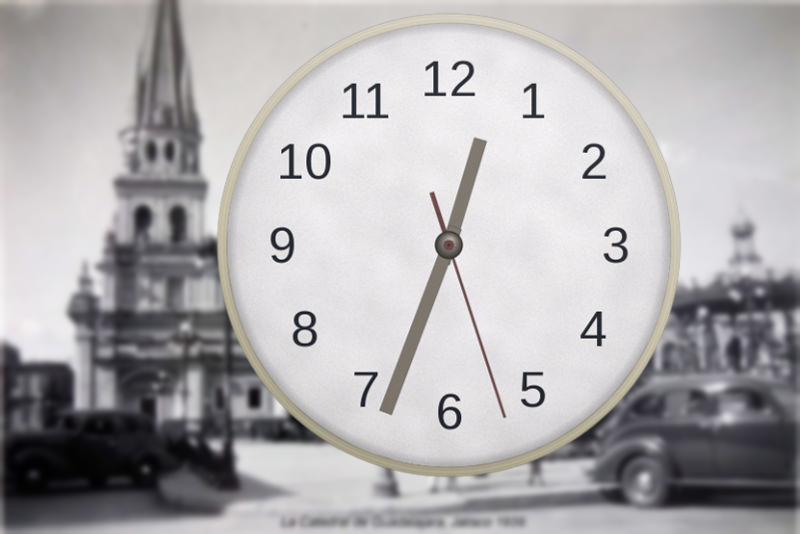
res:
12:33:27
